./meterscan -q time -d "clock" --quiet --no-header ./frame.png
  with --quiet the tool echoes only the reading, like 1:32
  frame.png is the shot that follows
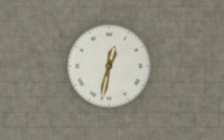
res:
12:32
